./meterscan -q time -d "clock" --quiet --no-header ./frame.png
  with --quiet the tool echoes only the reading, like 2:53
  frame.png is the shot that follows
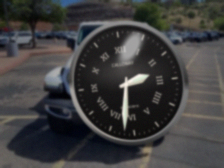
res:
2:32
